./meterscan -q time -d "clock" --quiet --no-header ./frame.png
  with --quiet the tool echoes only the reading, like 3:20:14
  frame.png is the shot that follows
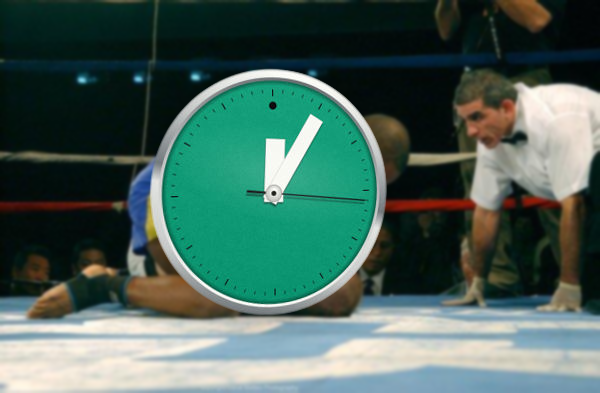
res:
12:05:16
